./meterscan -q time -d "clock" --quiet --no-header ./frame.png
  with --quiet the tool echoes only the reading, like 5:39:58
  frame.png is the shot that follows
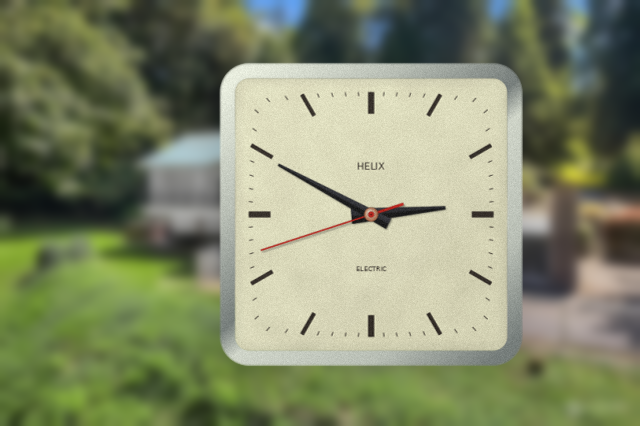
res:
2:49:42
